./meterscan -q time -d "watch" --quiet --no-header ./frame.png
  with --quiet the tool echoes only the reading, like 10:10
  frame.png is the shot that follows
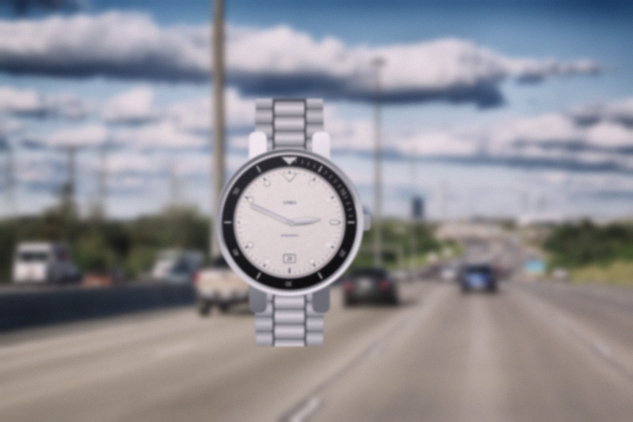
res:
2:49
